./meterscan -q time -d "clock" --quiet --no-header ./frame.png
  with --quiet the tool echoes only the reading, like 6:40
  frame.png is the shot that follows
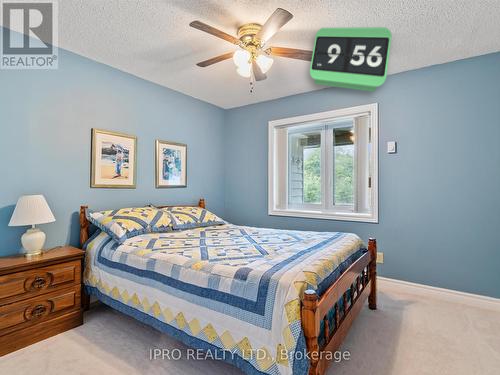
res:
9:56
